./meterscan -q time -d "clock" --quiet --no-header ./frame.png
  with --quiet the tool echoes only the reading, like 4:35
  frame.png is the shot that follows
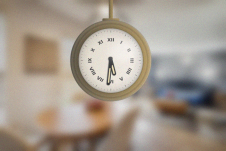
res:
5:31
